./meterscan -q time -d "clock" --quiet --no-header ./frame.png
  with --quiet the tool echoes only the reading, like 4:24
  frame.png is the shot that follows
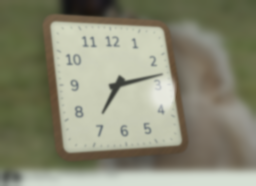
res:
7:13
